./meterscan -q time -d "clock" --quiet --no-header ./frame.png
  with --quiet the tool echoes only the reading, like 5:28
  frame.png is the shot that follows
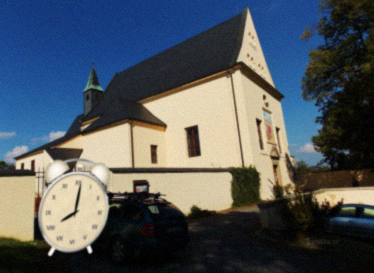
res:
8:01
